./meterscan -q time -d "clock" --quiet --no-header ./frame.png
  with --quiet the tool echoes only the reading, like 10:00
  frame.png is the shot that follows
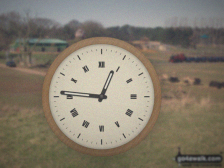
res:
12:46
